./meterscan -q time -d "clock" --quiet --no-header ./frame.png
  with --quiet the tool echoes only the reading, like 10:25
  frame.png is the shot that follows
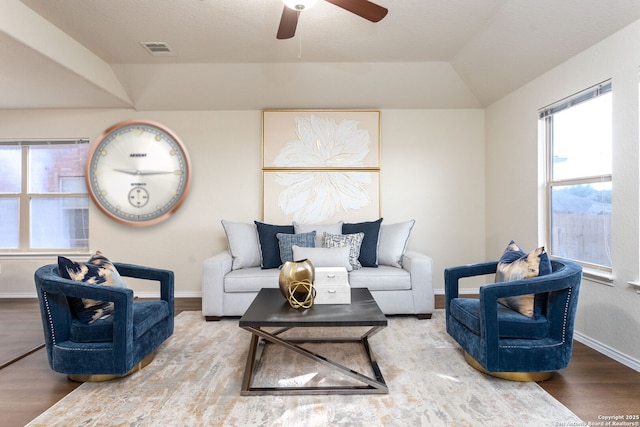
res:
9:15
